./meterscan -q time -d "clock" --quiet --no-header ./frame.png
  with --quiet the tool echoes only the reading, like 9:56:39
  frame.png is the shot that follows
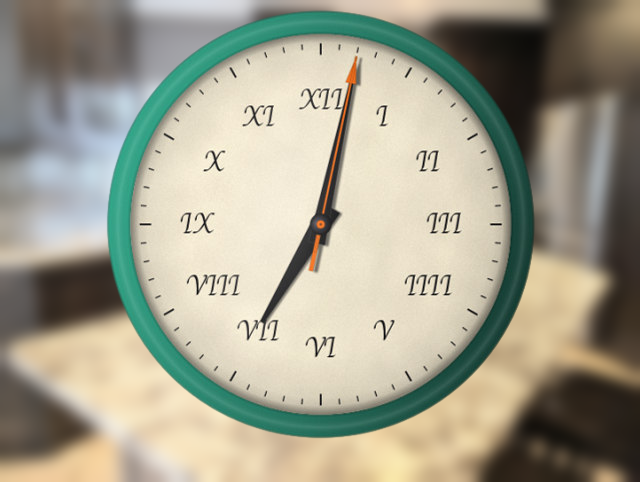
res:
7:02:02
